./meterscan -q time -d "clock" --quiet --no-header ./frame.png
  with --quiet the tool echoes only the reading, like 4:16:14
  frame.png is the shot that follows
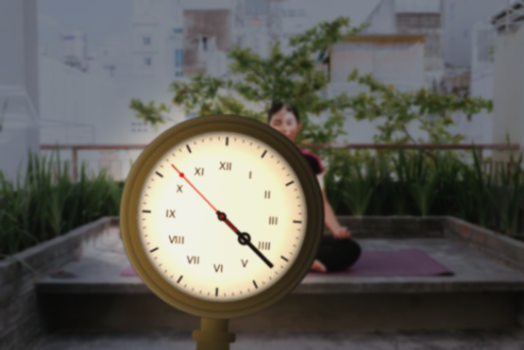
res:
4:21:52
